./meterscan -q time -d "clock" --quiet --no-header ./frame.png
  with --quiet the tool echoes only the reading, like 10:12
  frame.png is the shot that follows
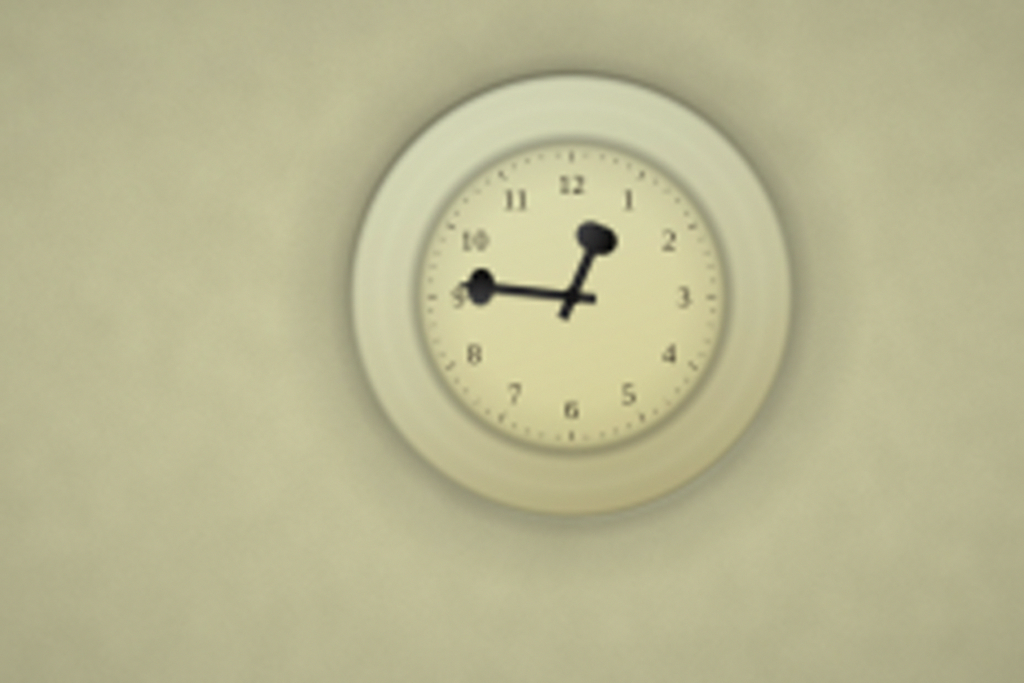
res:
12:46
